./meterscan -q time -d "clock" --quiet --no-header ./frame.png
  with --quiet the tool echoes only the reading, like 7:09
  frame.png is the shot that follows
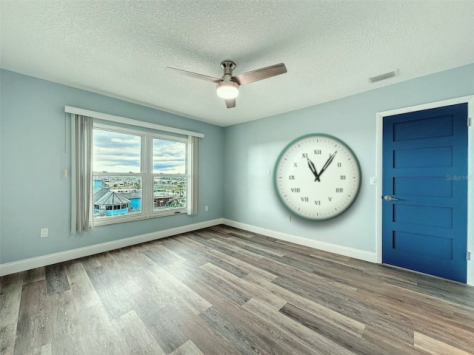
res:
11:06
